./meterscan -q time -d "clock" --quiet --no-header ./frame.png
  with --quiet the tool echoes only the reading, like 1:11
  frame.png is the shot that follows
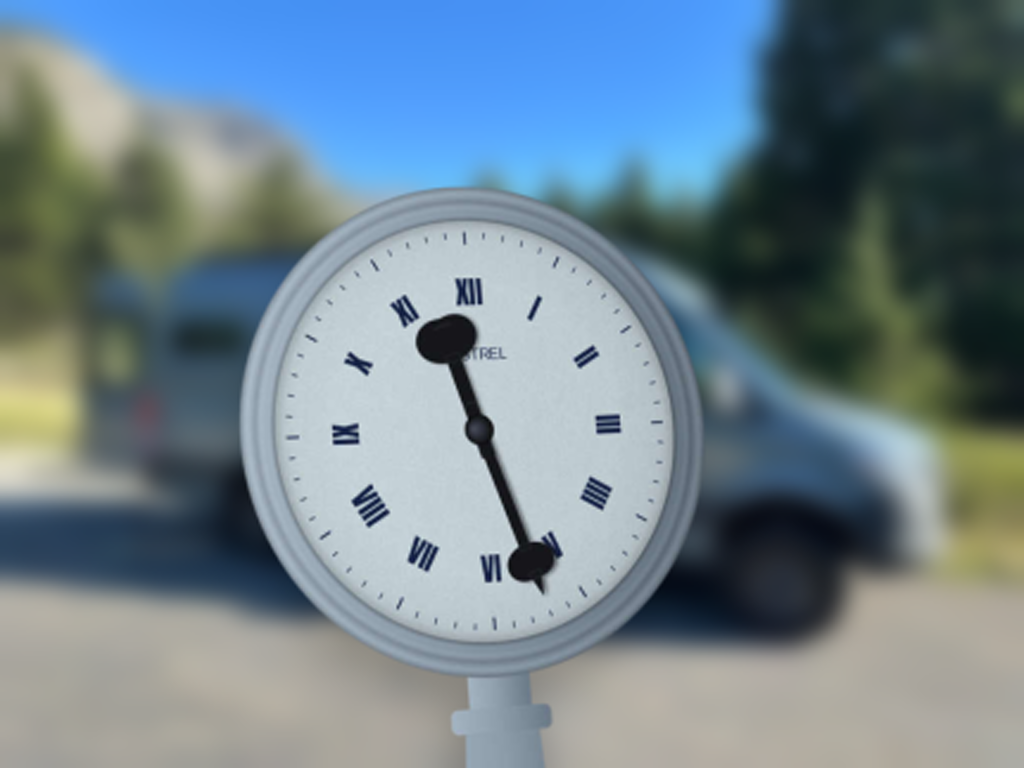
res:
11:27
